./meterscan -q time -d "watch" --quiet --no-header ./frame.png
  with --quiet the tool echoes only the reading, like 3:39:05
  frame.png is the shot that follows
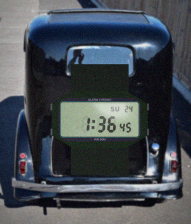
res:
1:36:45
